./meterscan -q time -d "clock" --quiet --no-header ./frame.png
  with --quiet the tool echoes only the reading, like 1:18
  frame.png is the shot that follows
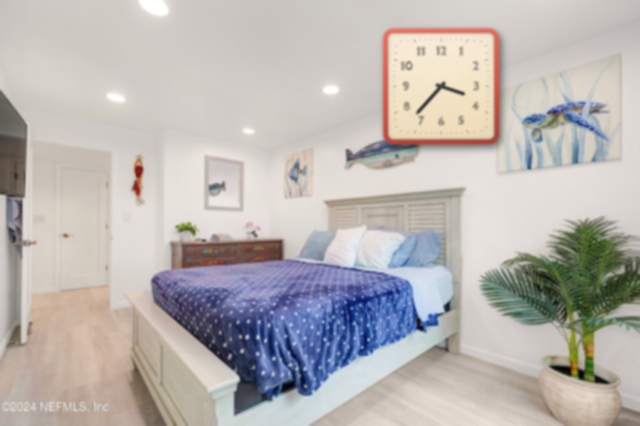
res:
3:37
